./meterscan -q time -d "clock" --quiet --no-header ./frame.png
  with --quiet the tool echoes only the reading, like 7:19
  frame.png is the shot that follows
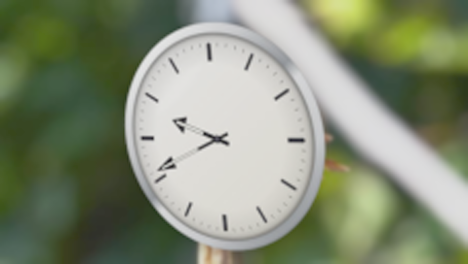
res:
9:41
